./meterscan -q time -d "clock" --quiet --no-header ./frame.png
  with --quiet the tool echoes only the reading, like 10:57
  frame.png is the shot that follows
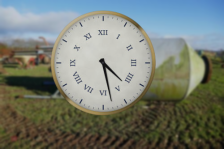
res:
4:28
